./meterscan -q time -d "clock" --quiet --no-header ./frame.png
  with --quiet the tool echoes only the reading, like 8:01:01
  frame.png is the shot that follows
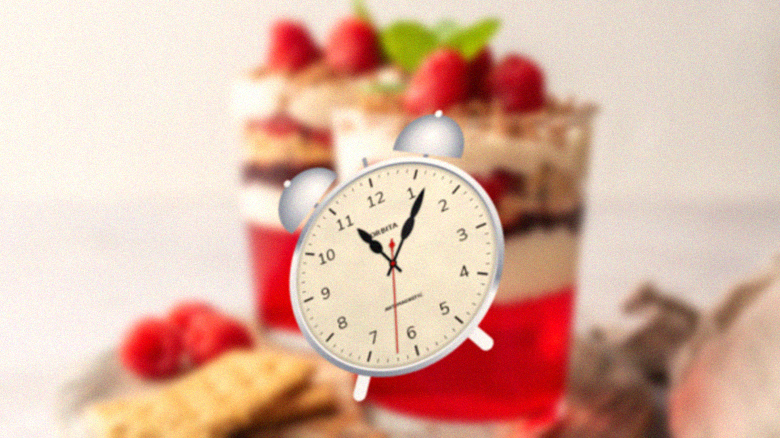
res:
11:06:32
